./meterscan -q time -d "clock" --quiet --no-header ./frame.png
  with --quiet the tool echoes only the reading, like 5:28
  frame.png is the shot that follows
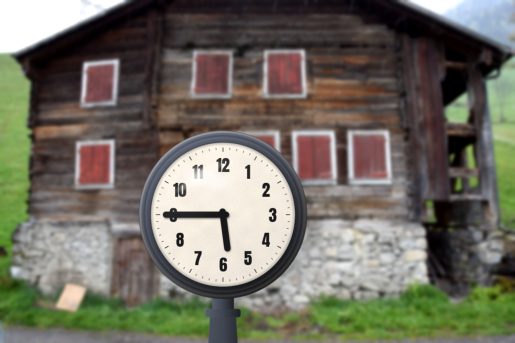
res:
5:45
